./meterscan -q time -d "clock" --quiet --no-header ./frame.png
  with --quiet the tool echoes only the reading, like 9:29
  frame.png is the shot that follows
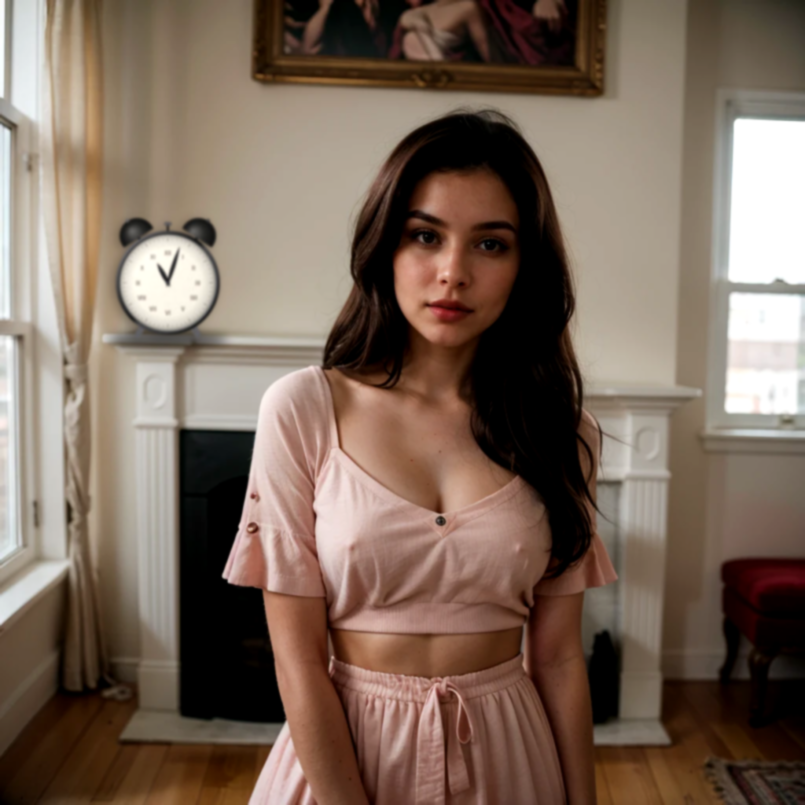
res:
11:03
